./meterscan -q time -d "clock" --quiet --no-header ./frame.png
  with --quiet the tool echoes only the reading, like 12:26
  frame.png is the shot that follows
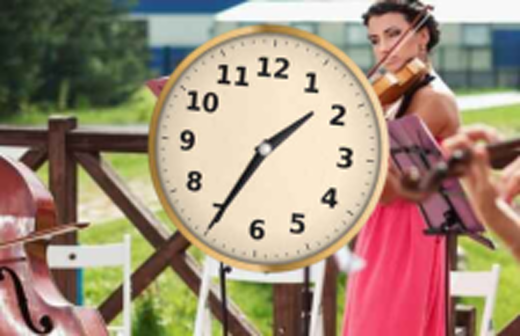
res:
1:35
